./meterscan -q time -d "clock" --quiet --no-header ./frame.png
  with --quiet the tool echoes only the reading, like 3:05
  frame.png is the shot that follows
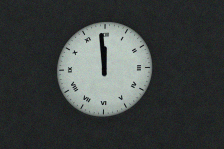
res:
11:59
